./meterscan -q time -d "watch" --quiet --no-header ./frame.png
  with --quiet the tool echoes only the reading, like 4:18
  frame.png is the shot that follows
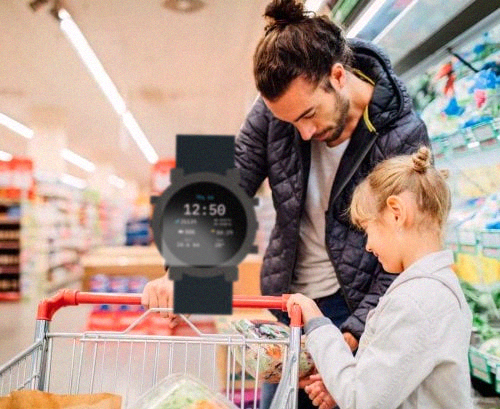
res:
12:50
